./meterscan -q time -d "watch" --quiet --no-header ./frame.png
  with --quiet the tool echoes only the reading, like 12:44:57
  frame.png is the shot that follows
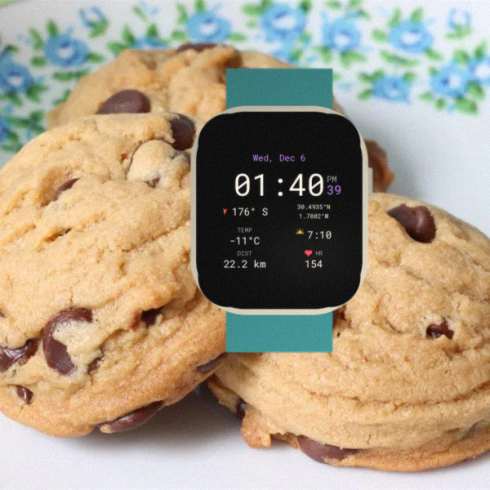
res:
1:40:39
